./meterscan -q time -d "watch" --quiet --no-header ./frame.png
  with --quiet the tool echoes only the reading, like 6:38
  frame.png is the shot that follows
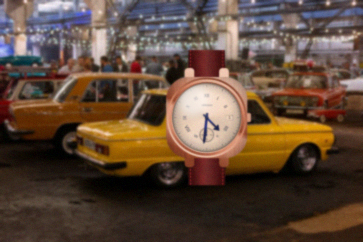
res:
4:31
